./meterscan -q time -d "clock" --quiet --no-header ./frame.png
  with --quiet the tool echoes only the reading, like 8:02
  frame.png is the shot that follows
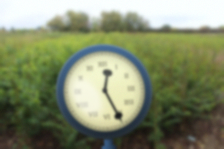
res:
12:26
